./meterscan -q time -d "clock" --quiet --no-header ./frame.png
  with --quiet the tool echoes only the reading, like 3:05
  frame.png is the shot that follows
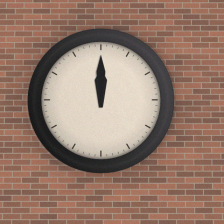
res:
12:00
